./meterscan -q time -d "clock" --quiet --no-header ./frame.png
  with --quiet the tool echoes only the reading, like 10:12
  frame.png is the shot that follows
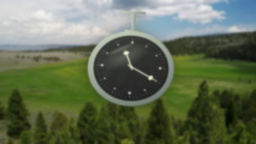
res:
11:20
